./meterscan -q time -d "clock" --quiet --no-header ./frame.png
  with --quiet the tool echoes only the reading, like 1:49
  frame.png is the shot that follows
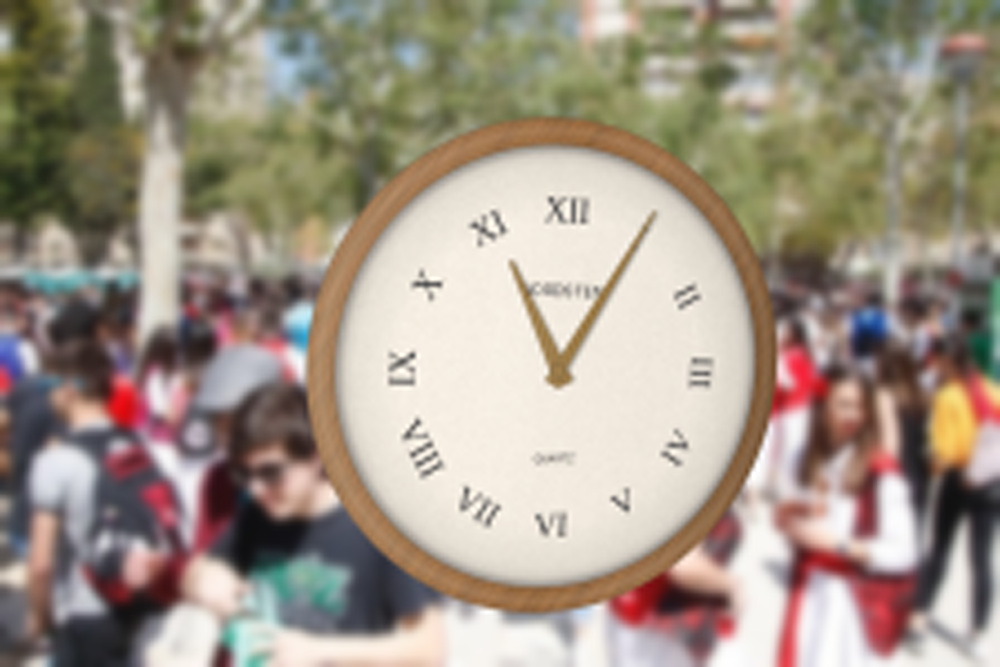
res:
11:05
